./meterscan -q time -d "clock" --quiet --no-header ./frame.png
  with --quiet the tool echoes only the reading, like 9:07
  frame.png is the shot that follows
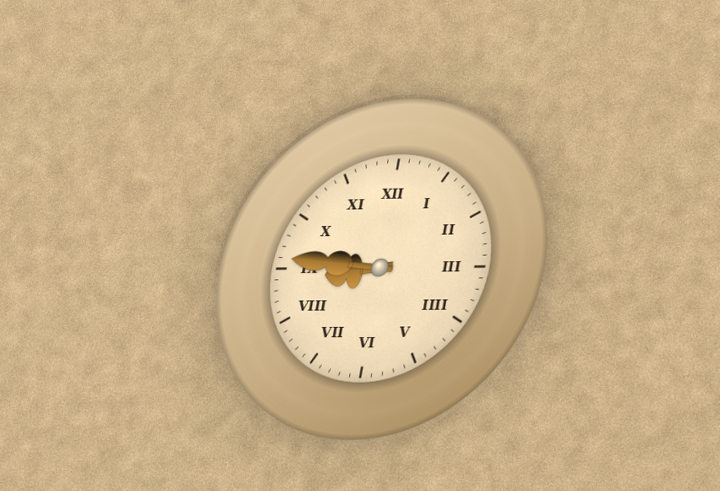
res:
8:46
